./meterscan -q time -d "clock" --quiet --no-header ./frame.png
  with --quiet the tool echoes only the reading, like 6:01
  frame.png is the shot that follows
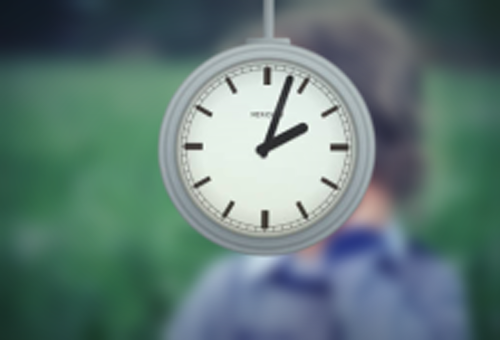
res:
2:03
